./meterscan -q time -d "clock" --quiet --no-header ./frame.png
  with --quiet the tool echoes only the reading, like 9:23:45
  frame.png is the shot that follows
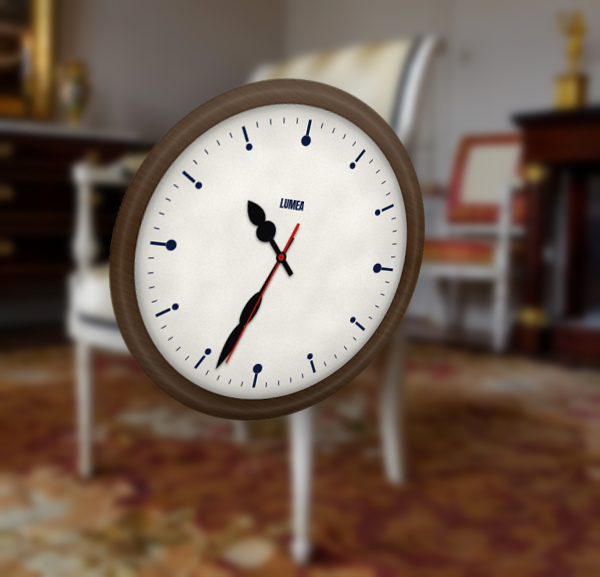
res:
10:33:33
